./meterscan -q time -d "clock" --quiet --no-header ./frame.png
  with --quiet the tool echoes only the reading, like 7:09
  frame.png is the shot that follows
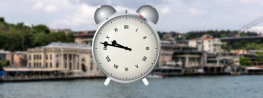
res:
9:47
